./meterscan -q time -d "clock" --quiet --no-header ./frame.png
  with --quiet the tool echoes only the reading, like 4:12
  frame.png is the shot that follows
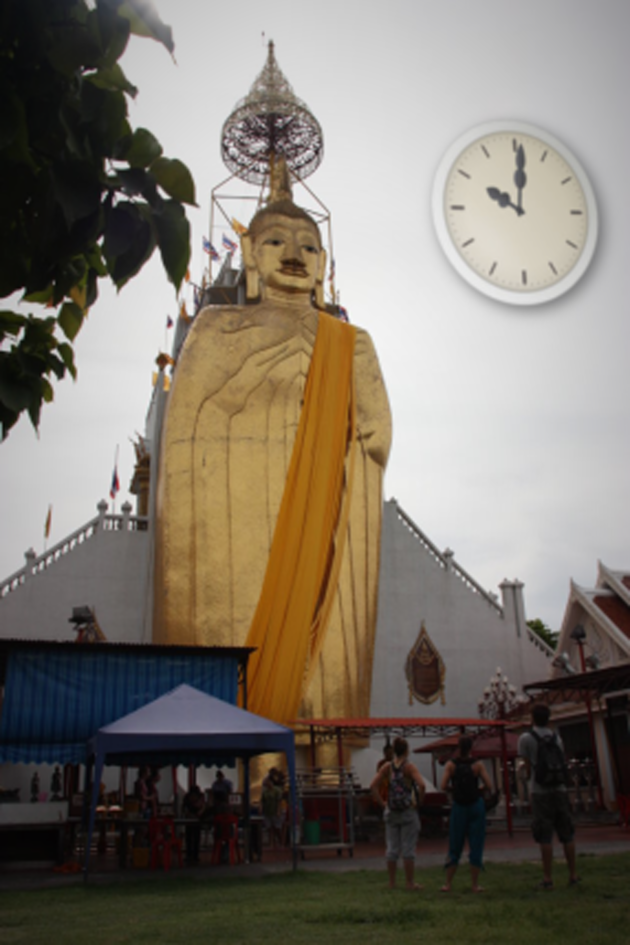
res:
10:01
